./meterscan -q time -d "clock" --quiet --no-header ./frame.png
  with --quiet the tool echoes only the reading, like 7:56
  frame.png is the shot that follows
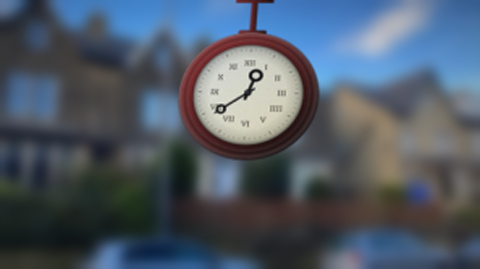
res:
12:39
